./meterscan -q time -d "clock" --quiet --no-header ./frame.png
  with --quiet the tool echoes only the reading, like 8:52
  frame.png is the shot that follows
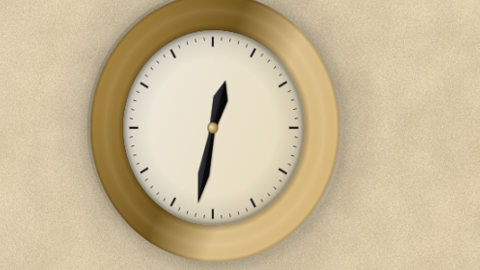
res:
12:32
